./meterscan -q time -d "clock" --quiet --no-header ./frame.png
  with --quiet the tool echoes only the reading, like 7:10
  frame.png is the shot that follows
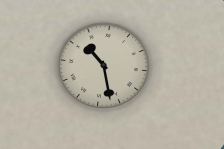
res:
10:27
